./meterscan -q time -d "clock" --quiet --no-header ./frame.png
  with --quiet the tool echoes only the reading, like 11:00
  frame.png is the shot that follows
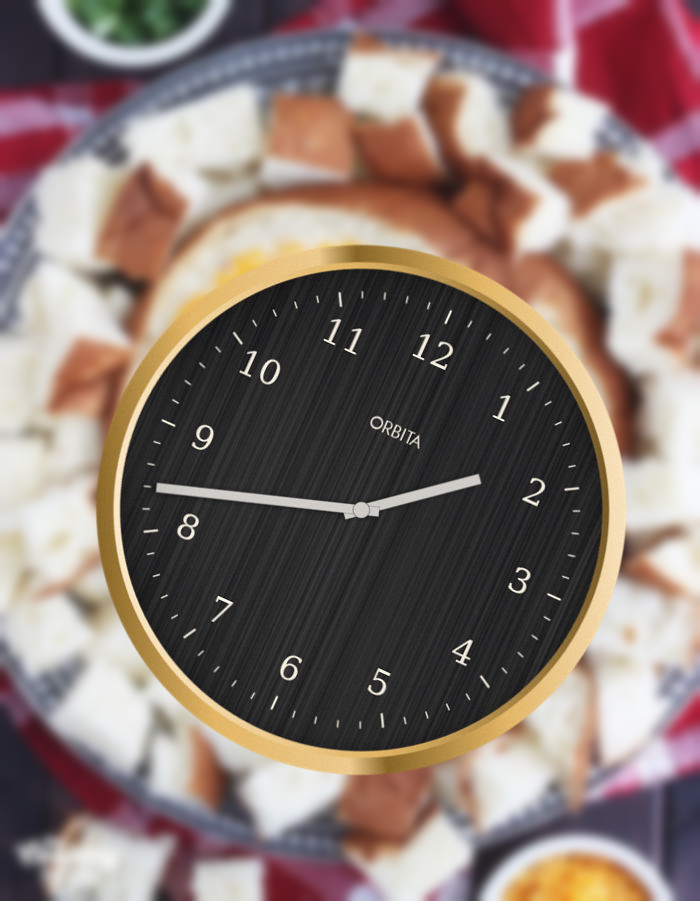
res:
1:42
